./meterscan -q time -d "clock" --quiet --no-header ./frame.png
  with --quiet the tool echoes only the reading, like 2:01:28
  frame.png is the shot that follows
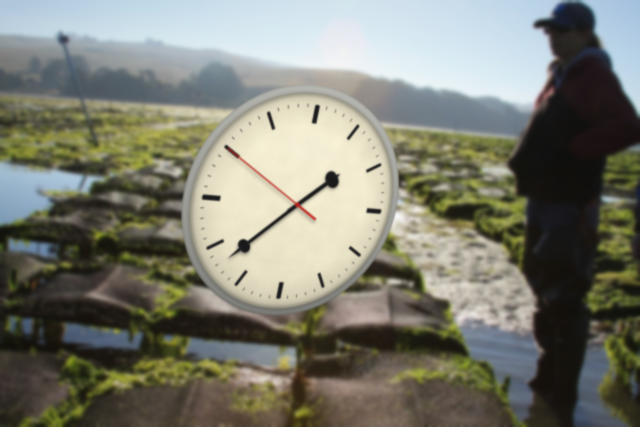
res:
1:37:50
